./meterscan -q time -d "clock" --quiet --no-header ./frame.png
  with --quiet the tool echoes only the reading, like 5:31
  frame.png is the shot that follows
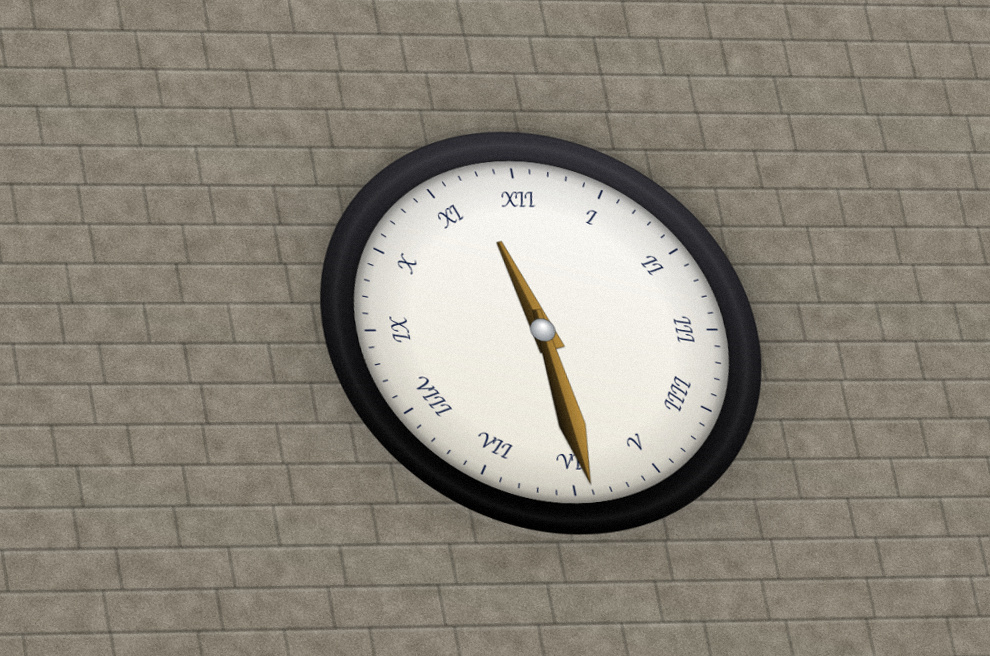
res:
11:29
